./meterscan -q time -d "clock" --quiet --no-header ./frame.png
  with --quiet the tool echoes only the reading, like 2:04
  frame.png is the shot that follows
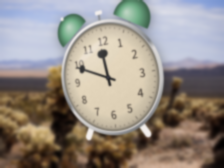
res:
11:49
